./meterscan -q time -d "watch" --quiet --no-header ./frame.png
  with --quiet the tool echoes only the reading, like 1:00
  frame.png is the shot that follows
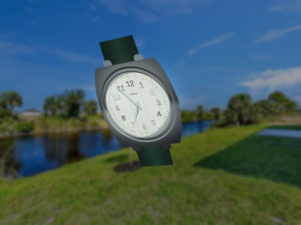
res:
6:54
